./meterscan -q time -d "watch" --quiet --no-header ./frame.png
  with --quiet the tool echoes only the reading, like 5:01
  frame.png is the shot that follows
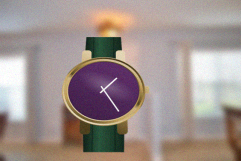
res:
1:25
